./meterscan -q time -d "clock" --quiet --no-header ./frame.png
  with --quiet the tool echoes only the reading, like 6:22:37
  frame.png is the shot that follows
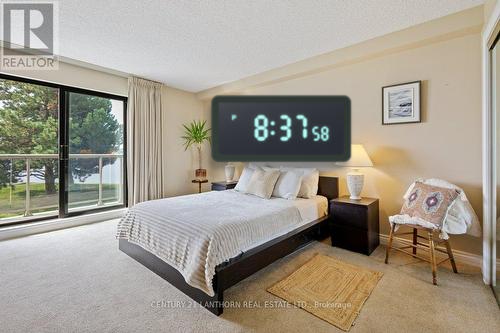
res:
8:37:58
